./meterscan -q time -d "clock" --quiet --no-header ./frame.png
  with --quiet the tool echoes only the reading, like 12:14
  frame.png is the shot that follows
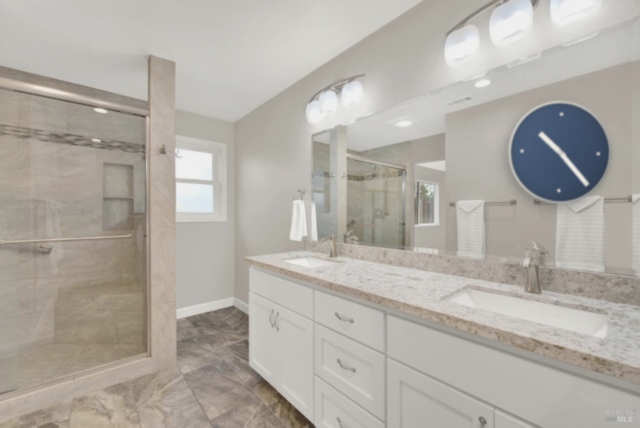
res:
10:23
